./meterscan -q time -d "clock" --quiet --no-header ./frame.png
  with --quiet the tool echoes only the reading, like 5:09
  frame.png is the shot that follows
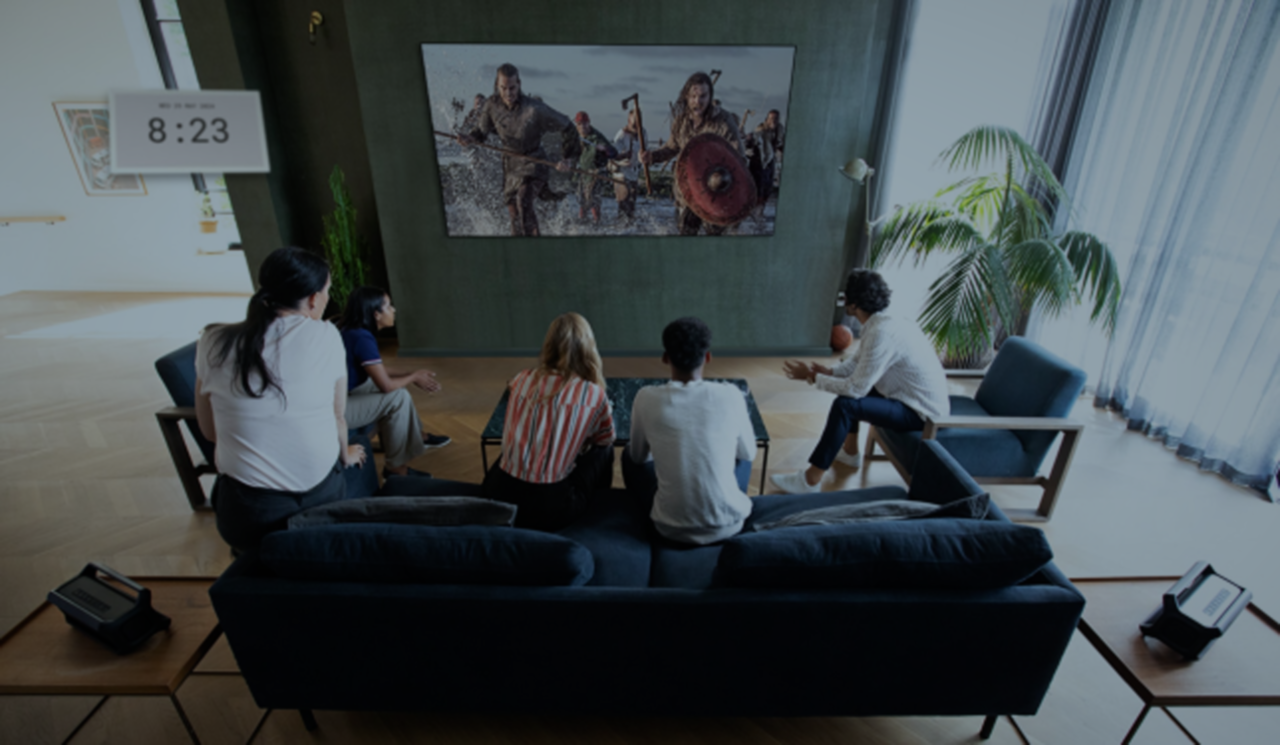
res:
8:23
